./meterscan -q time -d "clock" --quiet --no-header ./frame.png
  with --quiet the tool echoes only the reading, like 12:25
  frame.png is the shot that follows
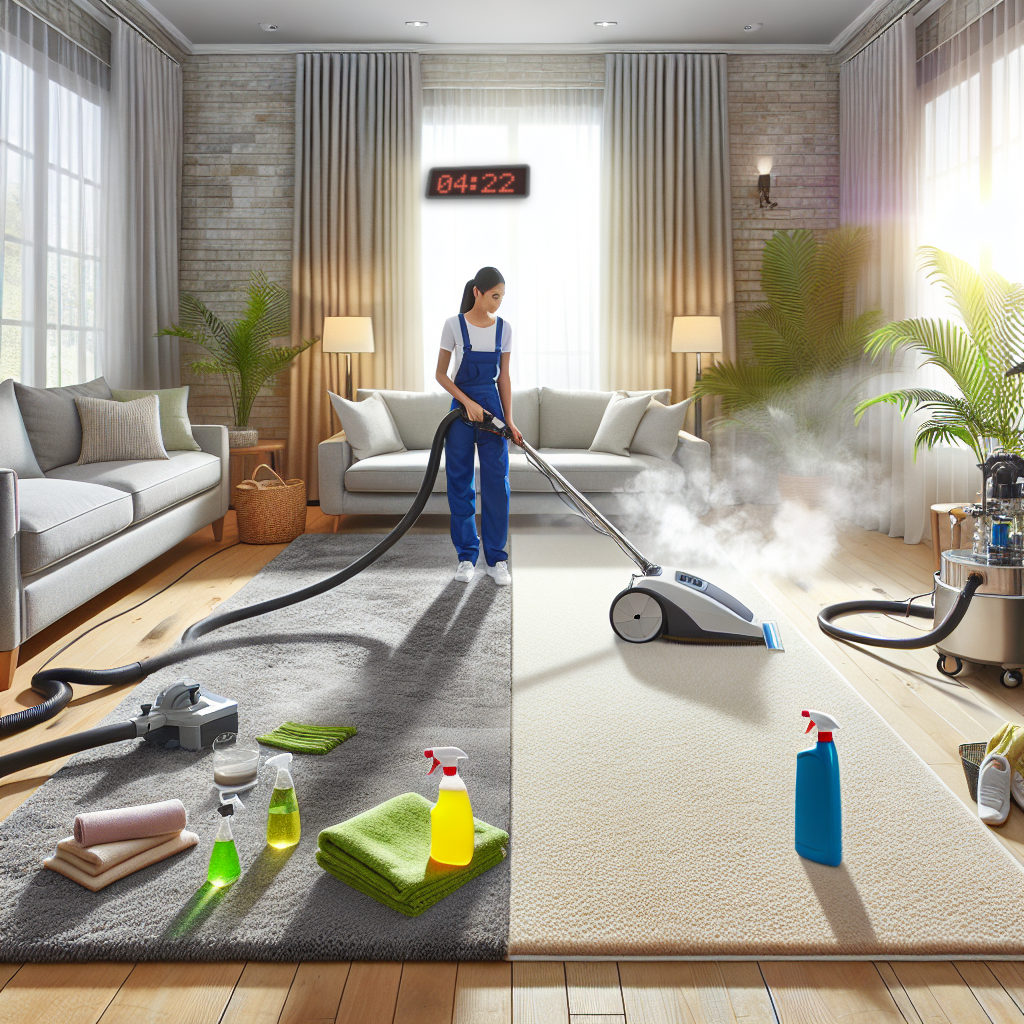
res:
4:22
